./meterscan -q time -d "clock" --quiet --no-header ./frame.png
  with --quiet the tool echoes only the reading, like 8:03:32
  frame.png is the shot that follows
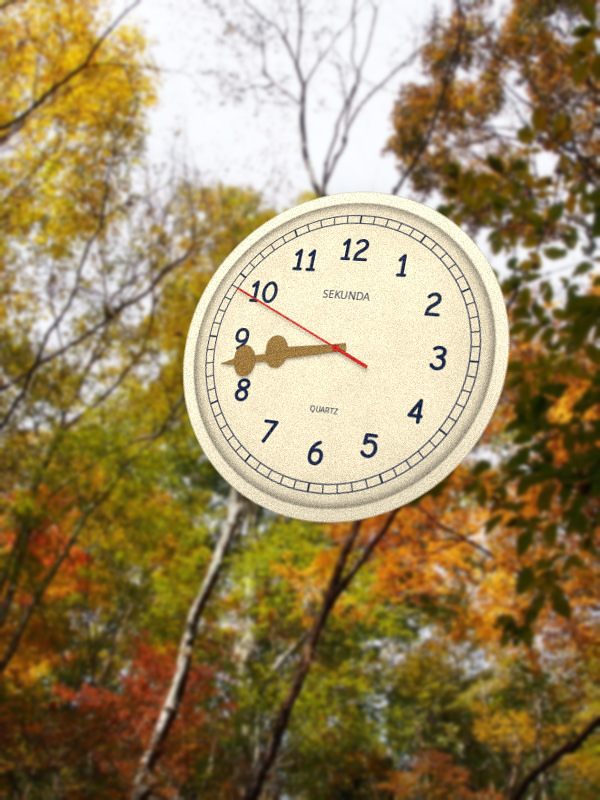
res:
8:42:49
